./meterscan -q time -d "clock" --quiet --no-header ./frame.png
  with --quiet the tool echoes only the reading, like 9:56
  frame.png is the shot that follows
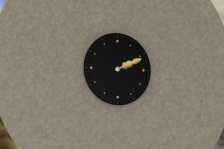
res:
2:11
